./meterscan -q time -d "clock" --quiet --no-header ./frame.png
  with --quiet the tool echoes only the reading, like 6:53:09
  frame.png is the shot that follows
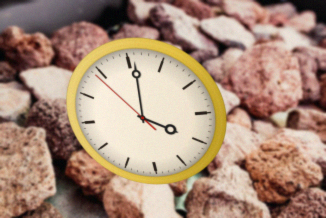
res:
4:00:54
